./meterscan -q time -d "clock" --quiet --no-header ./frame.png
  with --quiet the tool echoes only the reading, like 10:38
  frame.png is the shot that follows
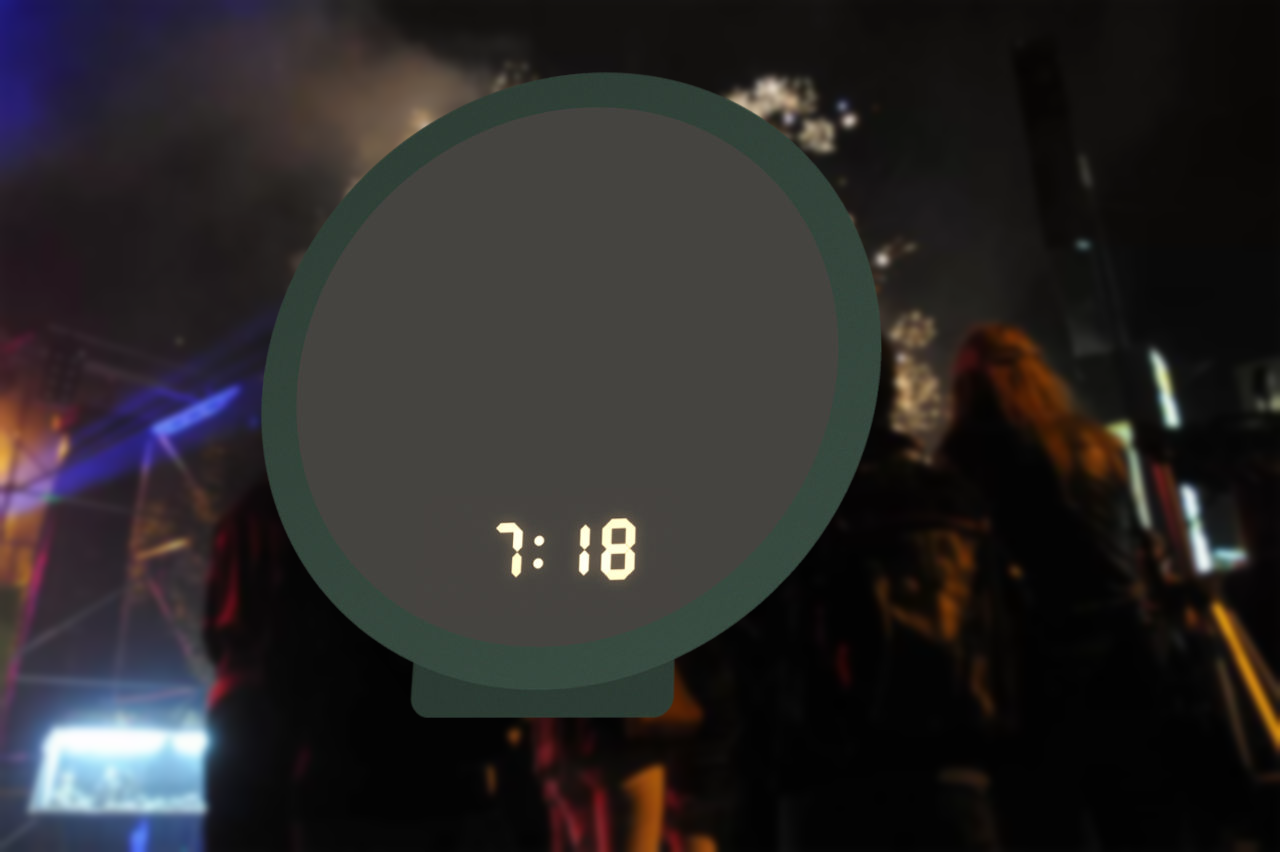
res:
7:18
